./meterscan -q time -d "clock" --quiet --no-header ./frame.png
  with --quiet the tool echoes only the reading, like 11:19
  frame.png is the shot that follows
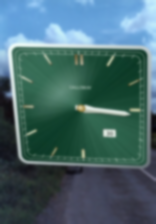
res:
3:16
